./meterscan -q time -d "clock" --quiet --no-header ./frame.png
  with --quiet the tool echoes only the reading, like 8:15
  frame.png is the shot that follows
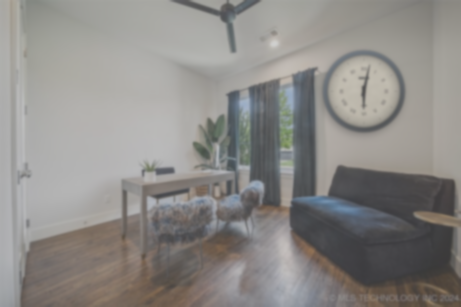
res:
6:02
